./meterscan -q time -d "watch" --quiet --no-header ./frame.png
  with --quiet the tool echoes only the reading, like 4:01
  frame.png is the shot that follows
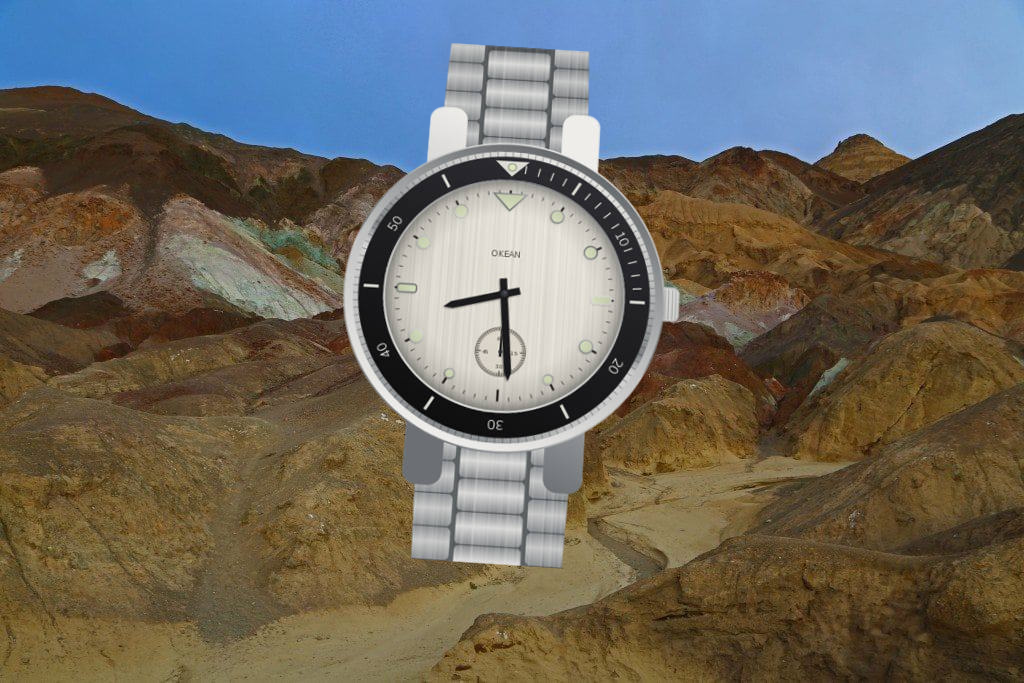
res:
8:29
